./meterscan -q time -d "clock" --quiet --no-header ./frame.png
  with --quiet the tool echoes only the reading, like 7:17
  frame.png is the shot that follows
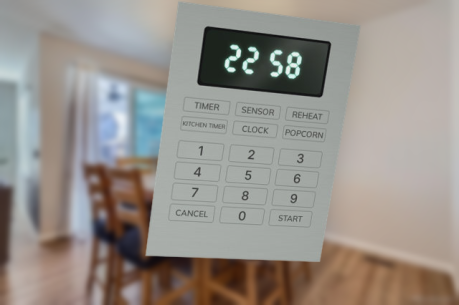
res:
22:58
